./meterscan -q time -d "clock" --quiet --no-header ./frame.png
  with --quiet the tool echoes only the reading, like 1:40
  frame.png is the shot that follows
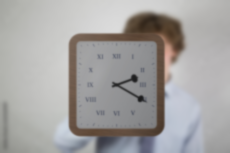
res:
2:20
